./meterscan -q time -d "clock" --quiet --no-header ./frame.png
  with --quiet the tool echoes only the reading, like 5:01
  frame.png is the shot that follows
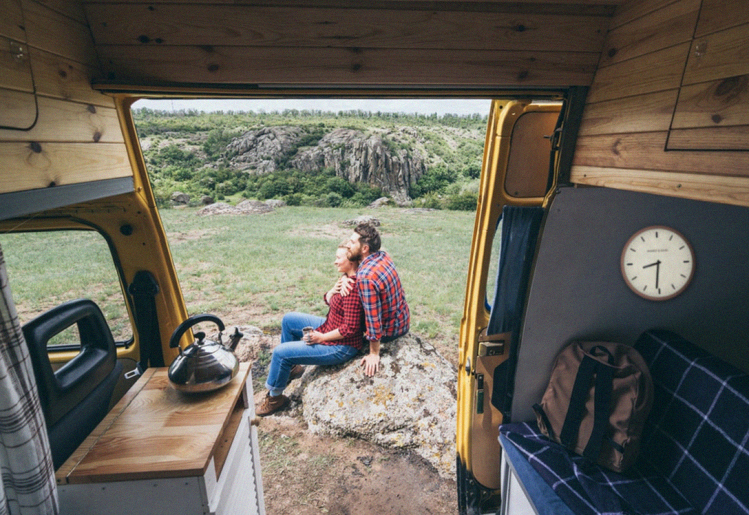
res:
8:31
